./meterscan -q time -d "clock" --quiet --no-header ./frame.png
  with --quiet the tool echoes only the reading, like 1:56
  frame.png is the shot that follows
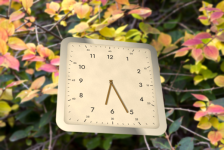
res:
6:26
